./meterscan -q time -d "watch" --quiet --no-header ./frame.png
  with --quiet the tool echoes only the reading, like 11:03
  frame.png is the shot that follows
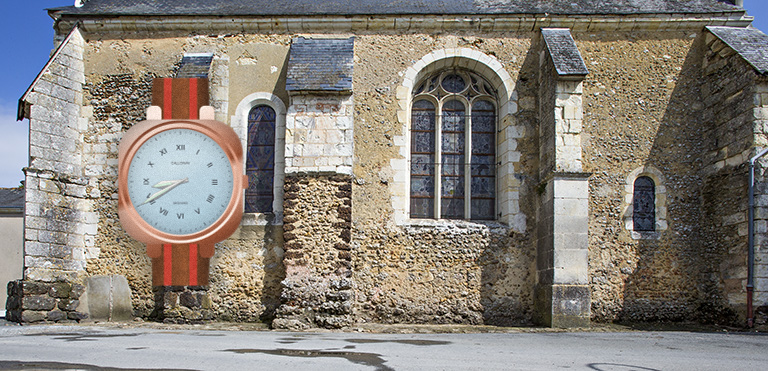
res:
8:40
